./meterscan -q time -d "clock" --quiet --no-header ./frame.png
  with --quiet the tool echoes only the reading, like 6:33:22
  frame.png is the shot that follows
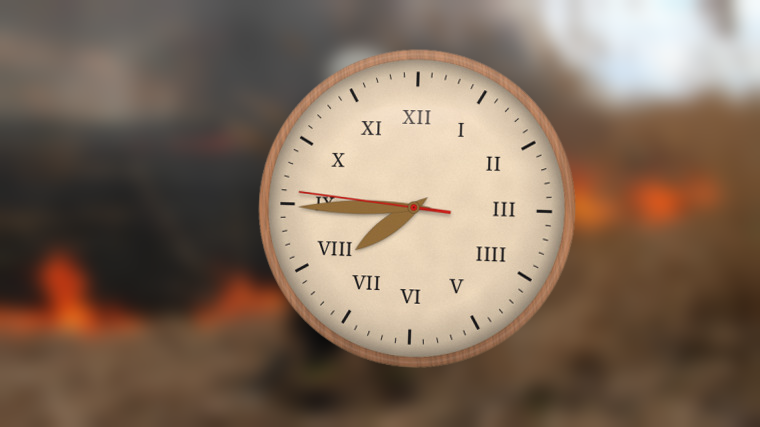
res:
7:44:46
